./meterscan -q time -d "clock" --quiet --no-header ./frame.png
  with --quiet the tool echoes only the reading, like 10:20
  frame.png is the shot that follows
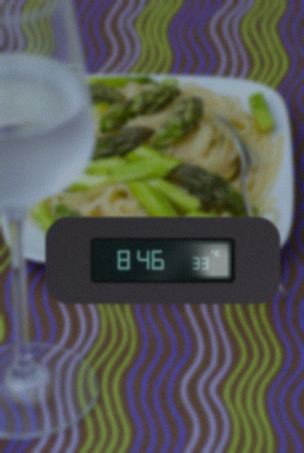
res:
8:46
